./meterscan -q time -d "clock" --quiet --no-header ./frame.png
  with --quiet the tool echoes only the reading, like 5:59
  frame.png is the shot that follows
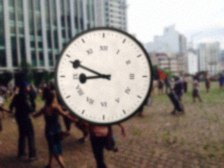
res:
8:49
